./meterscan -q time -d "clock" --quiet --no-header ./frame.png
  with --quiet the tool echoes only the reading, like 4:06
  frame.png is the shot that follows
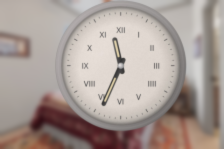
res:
11:34
